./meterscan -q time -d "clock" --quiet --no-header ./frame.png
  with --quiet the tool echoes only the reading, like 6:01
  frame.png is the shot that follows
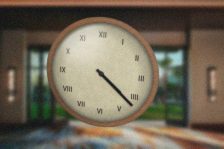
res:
4:22
